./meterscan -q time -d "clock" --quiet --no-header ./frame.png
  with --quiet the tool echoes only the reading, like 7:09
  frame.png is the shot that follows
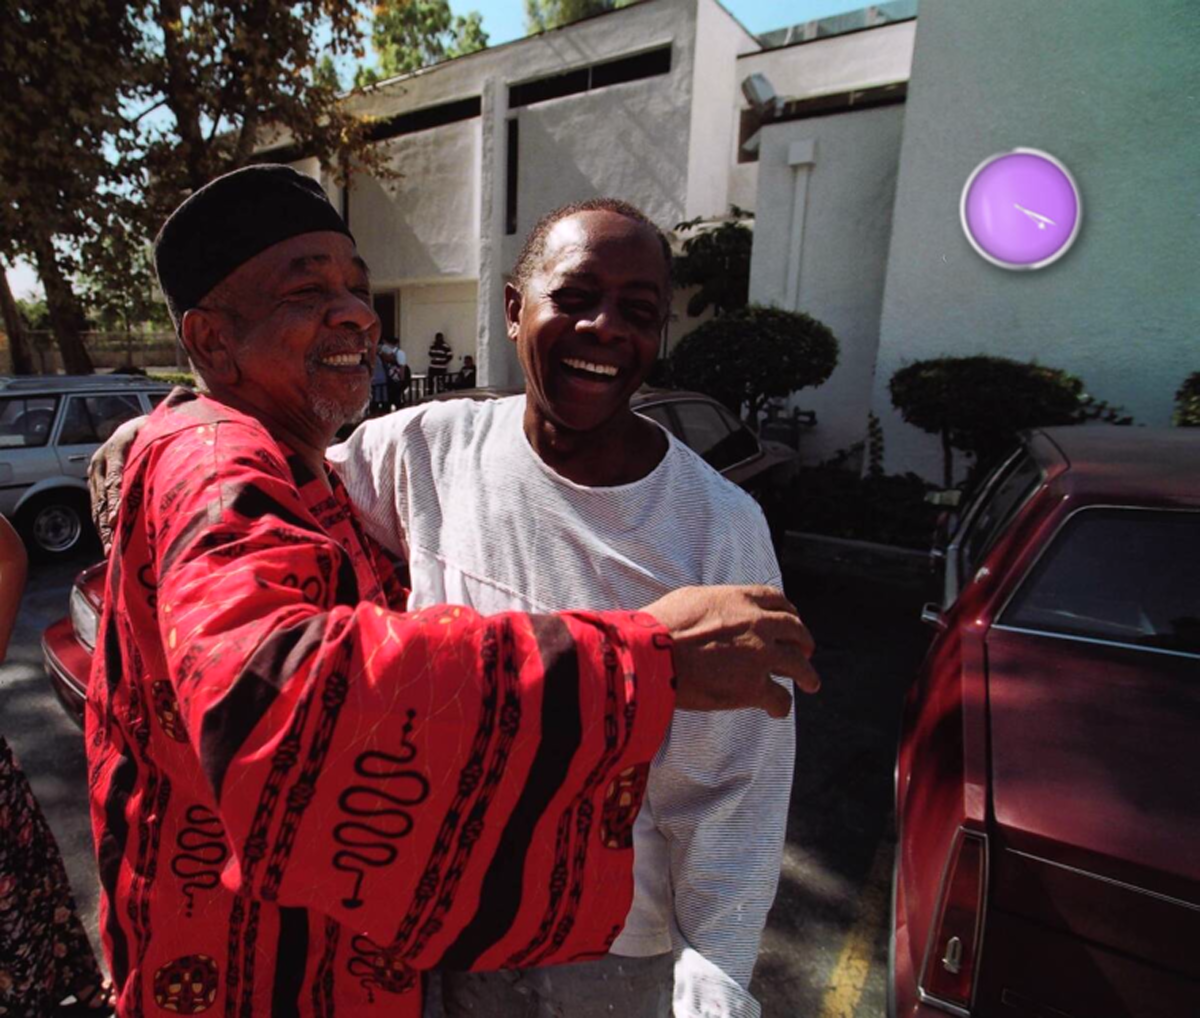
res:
4:19
